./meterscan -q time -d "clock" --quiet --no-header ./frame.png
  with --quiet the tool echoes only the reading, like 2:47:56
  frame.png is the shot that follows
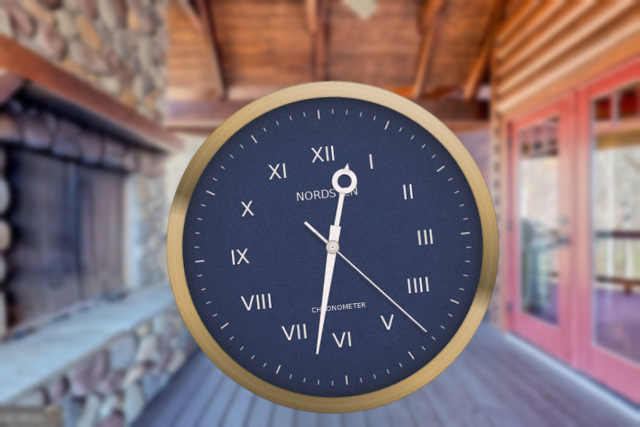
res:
12:32:23
